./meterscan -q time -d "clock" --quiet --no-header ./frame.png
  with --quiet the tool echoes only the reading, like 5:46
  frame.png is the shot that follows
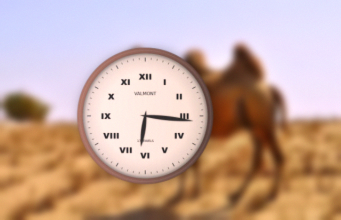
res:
6:16
